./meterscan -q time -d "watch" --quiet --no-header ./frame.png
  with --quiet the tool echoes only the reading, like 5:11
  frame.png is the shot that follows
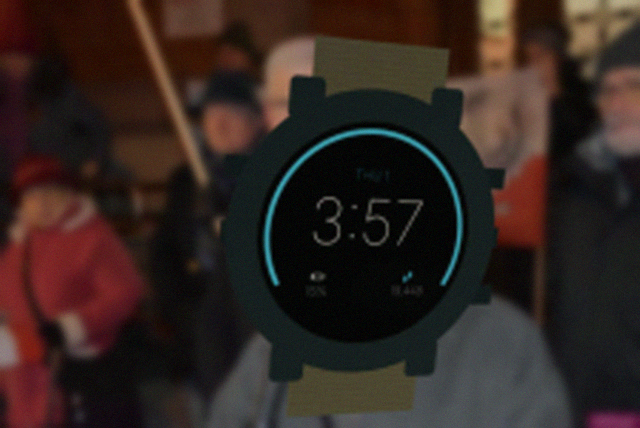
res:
3:57
